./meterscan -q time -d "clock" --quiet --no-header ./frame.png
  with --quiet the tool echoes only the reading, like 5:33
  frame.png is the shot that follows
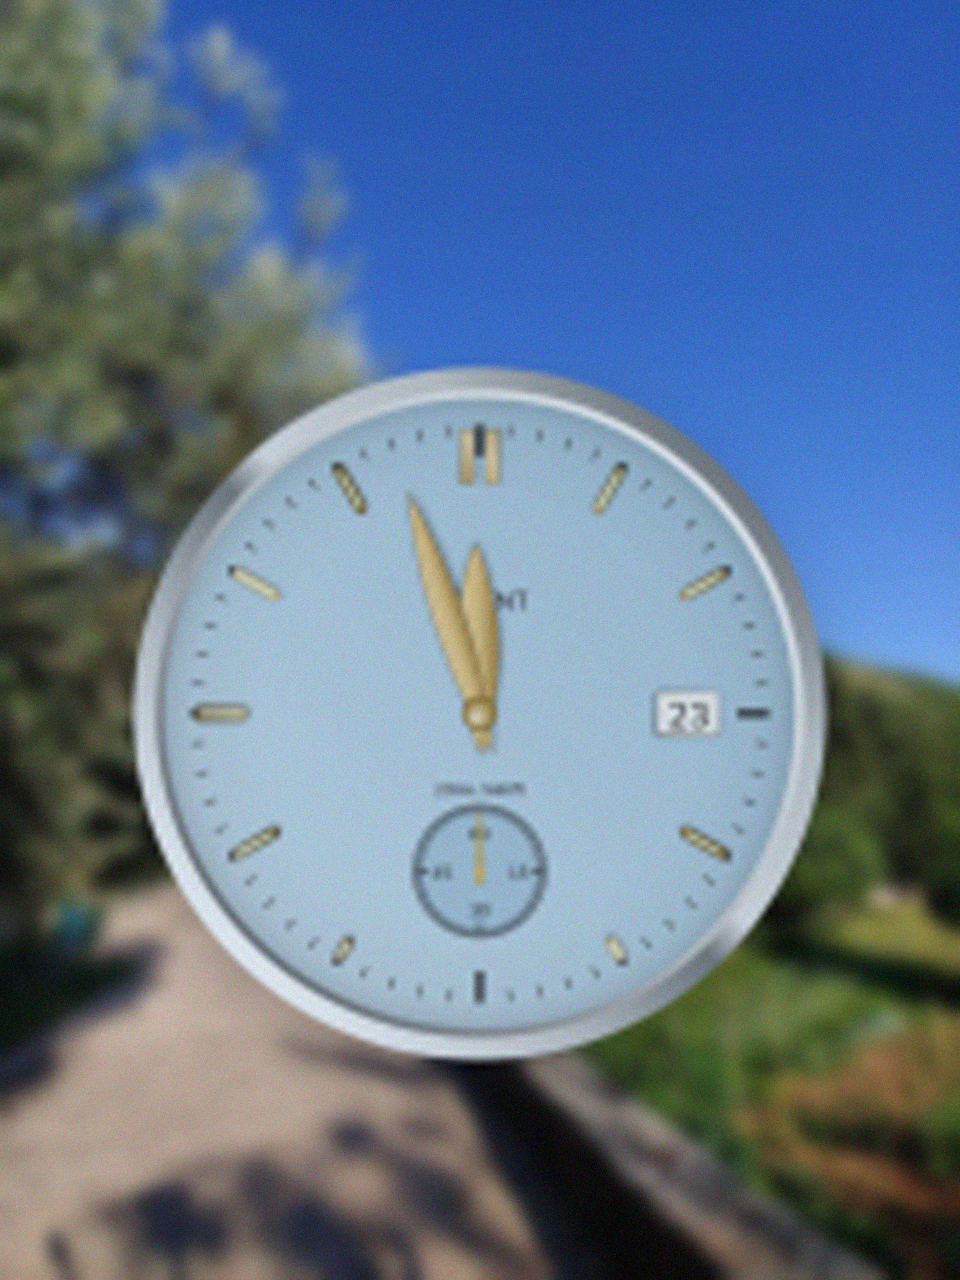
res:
11:57
